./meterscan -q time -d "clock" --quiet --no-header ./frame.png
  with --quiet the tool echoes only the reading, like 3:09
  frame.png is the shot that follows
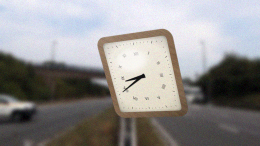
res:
8:40
